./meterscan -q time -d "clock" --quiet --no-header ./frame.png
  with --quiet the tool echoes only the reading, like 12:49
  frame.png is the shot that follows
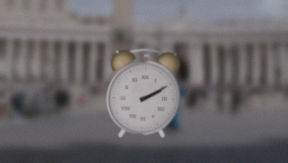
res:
2:10
